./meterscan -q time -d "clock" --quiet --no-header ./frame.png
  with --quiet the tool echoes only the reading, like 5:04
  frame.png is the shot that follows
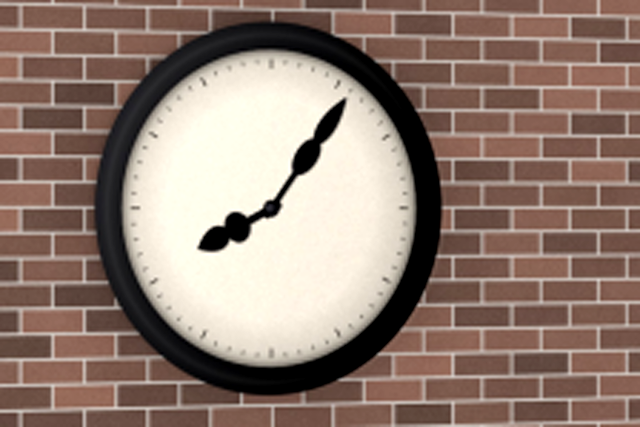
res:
8:06
